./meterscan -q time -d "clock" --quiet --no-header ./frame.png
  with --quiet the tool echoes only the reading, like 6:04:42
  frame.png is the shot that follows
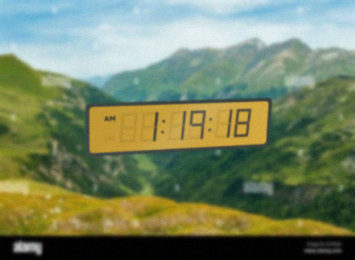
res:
1:19:18
